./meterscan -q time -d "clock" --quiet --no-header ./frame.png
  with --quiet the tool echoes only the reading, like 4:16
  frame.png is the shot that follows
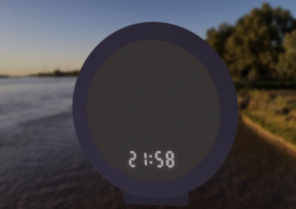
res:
21:58
